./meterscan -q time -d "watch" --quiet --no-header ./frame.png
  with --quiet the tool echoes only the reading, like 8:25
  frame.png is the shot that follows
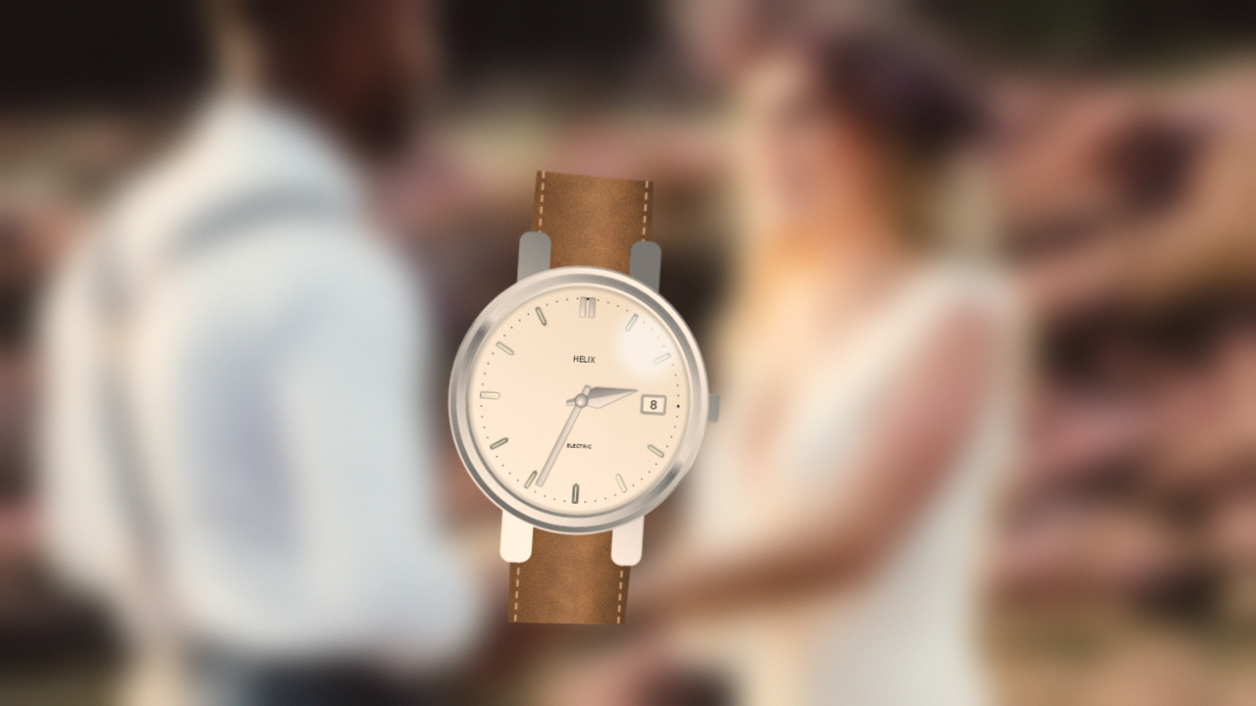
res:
2:34
